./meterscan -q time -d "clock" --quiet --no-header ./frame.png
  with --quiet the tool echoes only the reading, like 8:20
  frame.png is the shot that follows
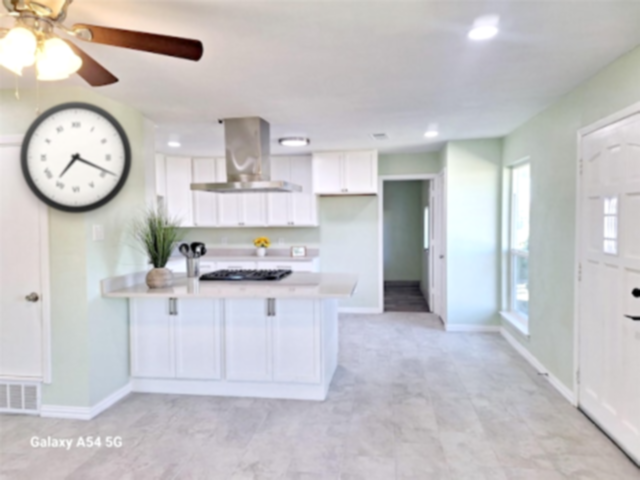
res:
7:19
